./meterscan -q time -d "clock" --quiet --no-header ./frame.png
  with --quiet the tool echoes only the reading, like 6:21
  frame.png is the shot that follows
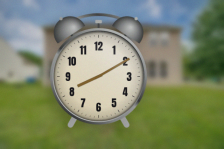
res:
8:10
